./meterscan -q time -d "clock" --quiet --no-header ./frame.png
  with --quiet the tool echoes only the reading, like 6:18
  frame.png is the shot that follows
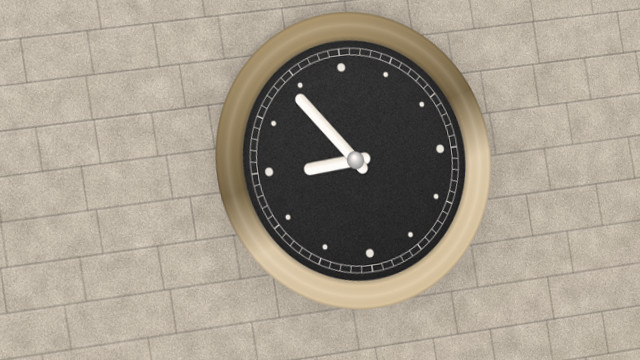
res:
8:54
